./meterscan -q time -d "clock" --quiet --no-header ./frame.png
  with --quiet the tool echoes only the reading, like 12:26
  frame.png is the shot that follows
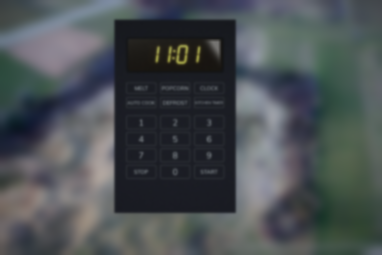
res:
11:01
